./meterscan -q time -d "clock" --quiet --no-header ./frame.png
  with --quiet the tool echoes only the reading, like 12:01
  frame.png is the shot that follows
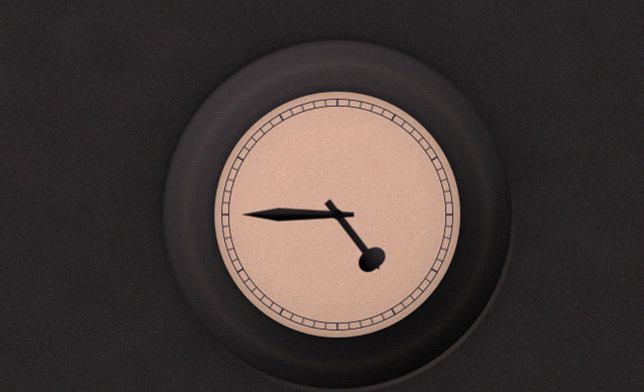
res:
4:45
